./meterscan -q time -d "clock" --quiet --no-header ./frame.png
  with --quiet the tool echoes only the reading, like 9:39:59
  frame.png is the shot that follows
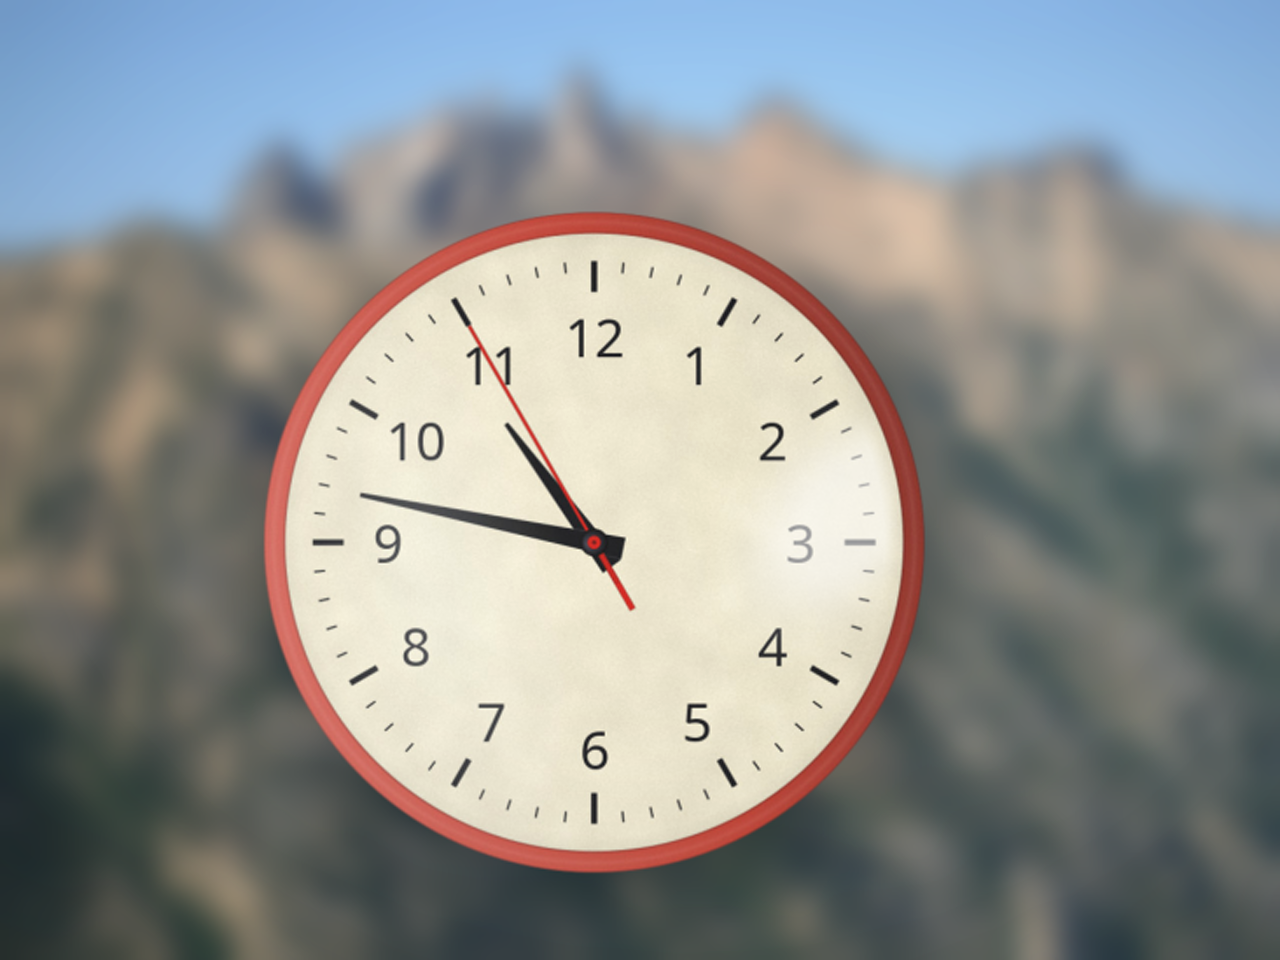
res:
10:46:55
